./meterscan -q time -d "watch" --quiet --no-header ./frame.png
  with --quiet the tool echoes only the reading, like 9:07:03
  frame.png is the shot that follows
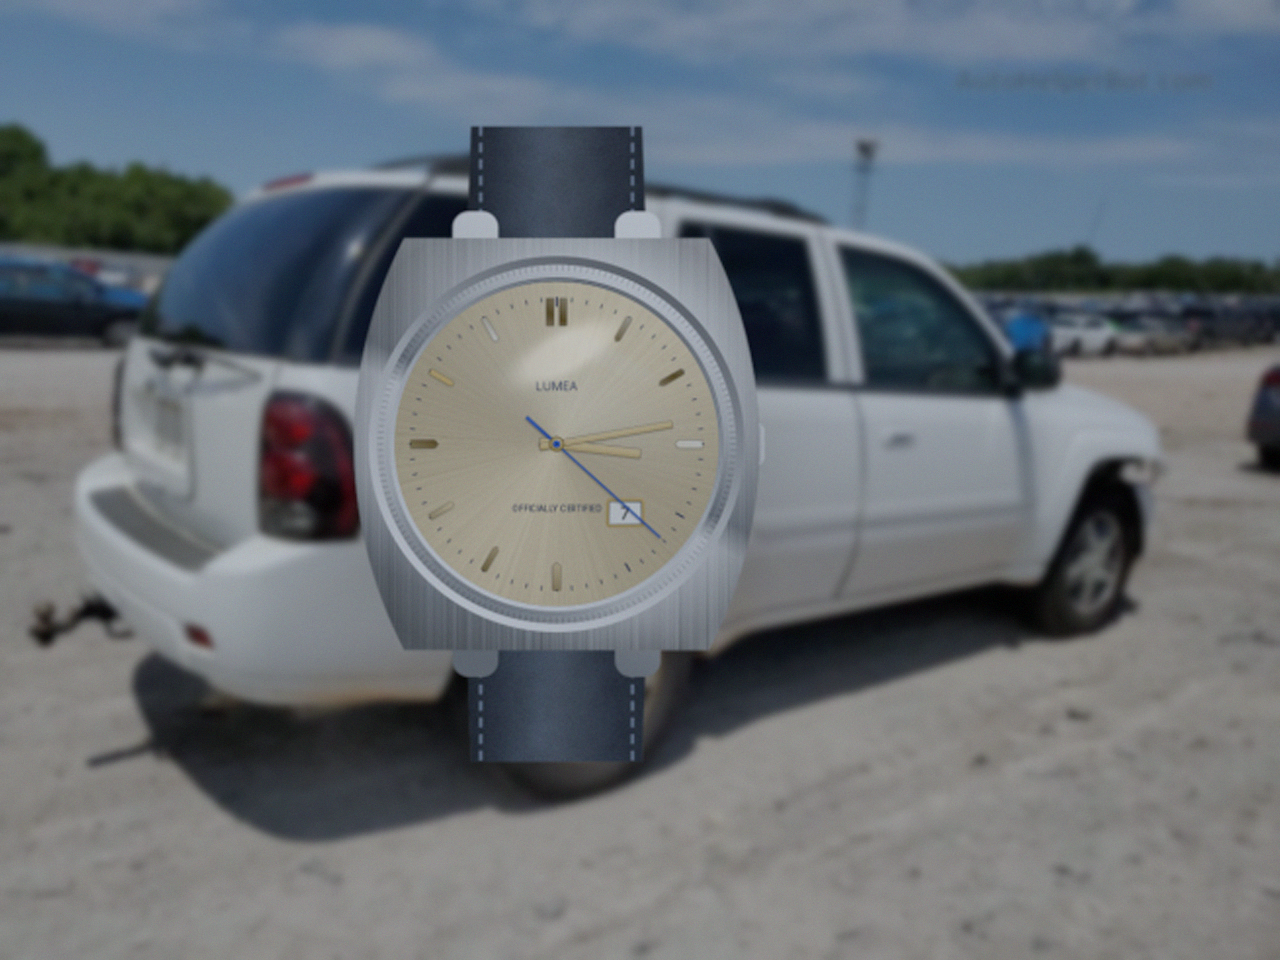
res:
3:13:22
